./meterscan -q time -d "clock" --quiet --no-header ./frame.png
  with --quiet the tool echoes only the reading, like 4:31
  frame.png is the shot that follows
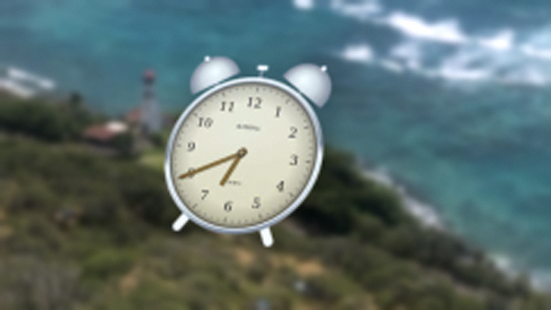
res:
6:40
